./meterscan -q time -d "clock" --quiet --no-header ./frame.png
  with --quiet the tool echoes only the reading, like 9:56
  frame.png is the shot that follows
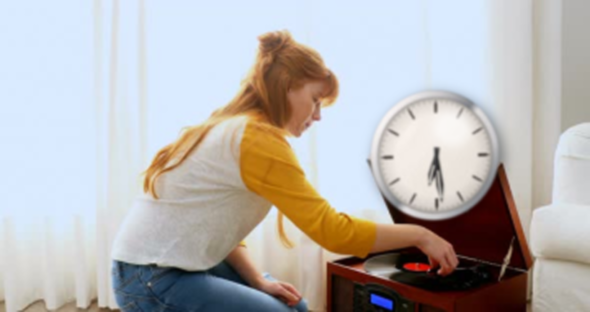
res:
6:29
